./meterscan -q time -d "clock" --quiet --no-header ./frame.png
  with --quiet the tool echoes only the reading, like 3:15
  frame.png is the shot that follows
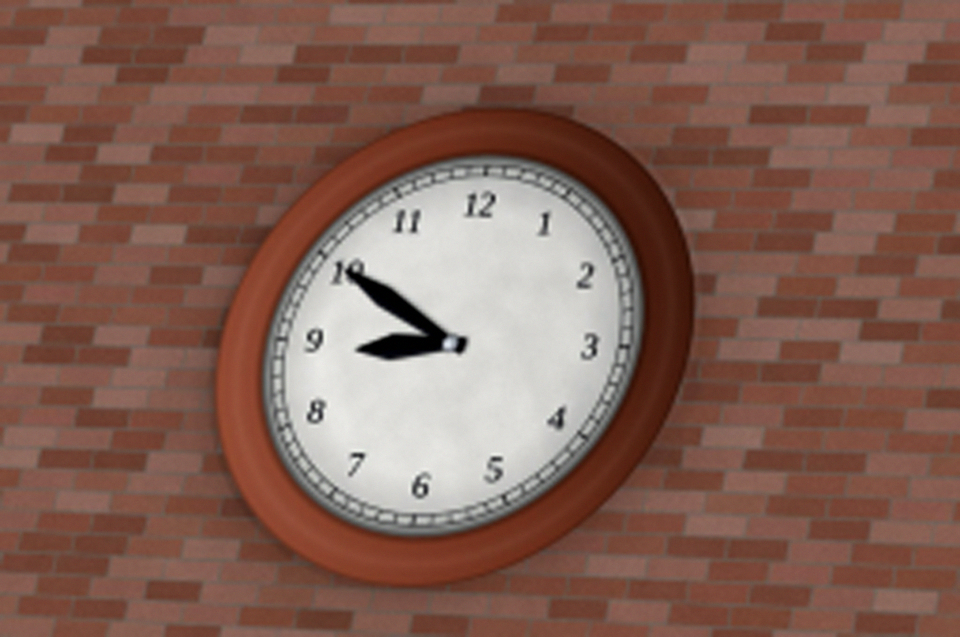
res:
8:50
